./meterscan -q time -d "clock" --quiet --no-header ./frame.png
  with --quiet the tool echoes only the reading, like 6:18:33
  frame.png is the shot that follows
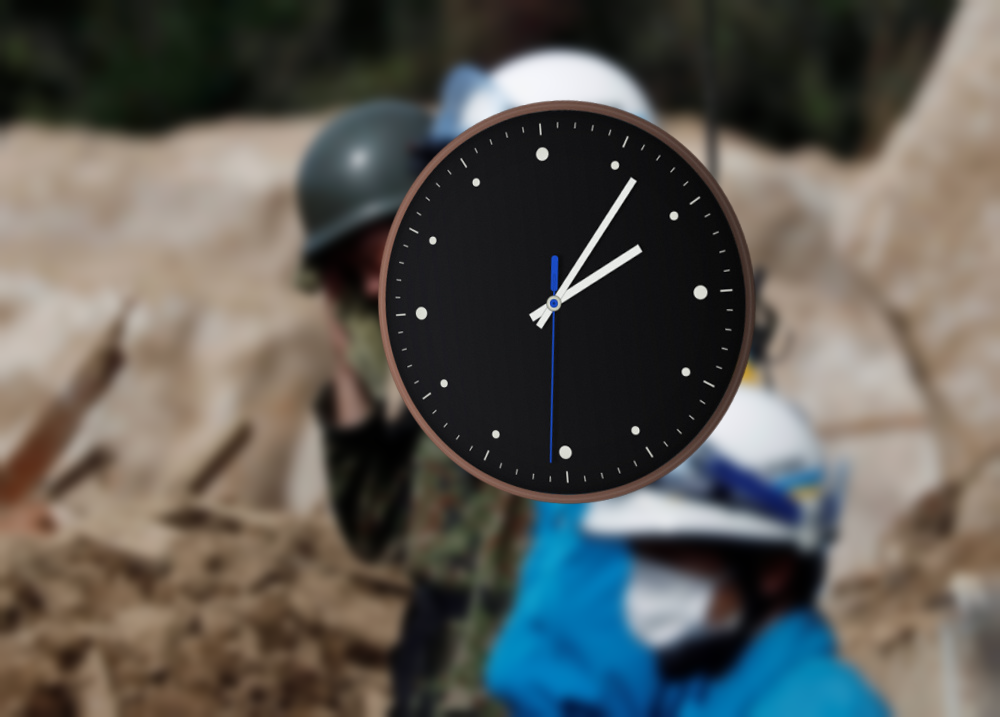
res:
2:06:31
